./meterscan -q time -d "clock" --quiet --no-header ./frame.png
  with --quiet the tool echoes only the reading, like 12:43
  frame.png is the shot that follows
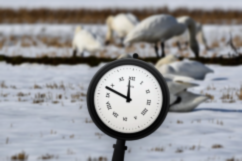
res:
11:48
